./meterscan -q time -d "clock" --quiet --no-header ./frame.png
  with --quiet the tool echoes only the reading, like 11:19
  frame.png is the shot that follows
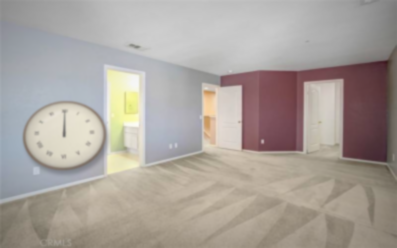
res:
12:00
